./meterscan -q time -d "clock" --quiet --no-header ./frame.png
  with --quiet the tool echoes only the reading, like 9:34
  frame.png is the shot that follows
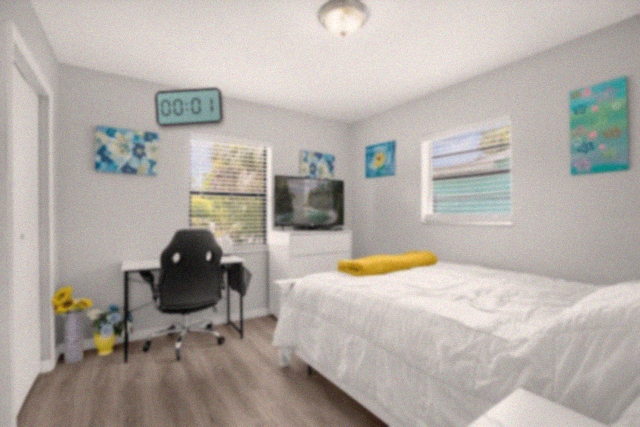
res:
0:01
